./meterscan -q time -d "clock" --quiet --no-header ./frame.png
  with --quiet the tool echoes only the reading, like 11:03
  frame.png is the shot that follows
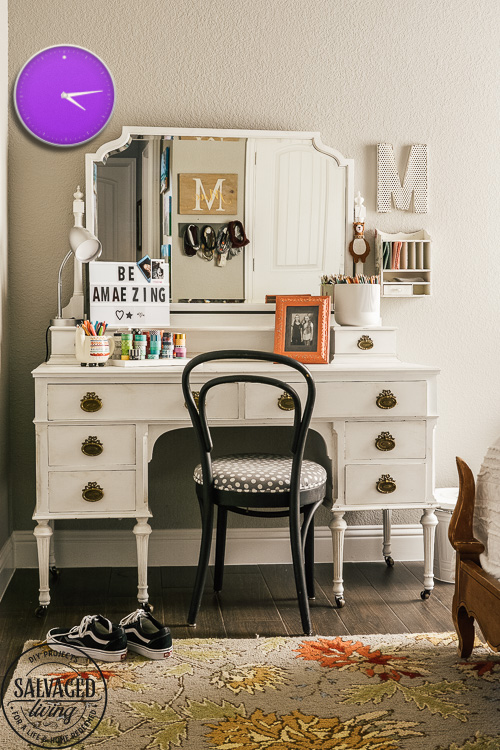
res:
4:14
